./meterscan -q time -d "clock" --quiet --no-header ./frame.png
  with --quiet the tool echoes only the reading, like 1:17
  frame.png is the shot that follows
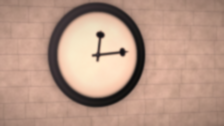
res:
12:14
